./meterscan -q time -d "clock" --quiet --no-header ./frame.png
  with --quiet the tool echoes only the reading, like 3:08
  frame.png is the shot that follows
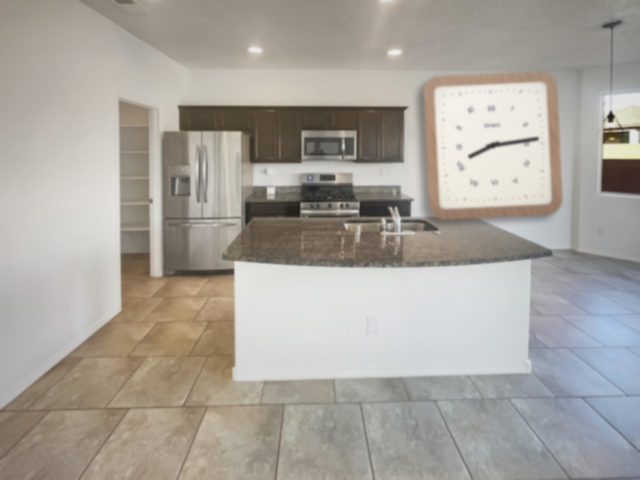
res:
8:14
